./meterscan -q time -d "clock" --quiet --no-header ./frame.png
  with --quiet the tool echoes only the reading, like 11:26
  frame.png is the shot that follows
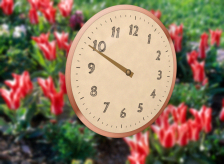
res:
9:49
